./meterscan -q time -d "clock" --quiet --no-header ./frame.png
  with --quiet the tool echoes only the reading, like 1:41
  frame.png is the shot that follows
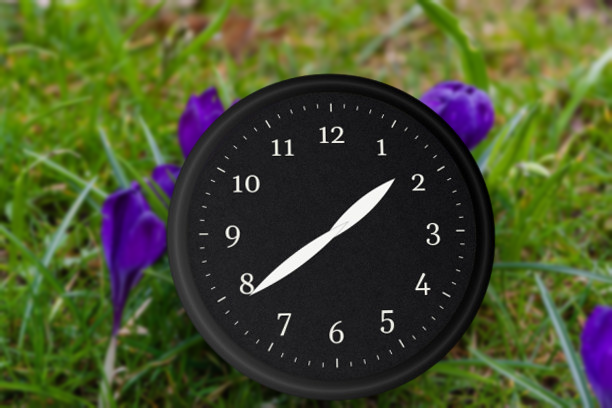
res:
1:39
